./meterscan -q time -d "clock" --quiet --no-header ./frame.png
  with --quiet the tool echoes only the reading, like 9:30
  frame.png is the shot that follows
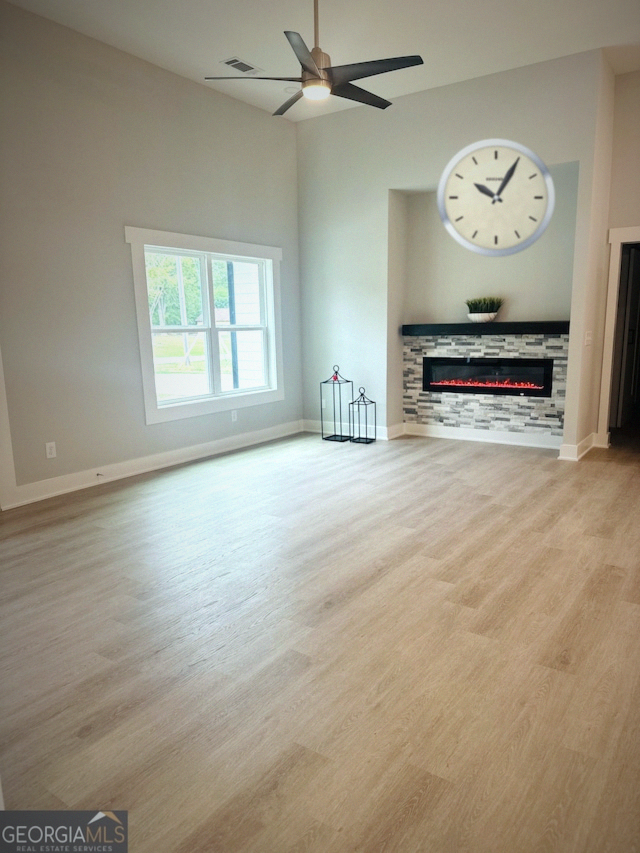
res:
10:05
